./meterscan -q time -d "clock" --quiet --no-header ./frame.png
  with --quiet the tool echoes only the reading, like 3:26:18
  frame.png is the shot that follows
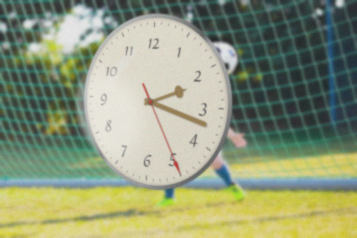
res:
2:17:25
